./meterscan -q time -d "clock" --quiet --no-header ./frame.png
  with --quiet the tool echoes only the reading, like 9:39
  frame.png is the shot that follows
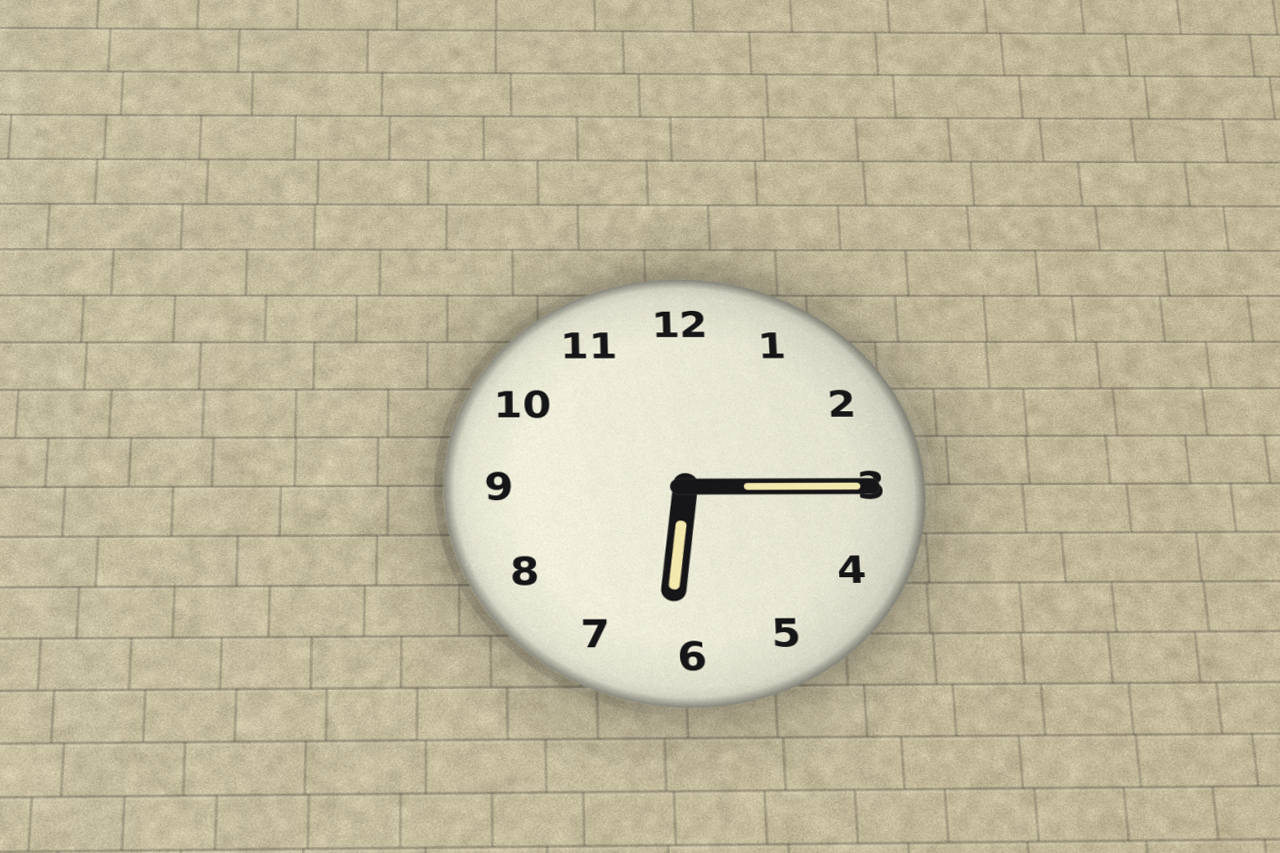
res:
6:15
